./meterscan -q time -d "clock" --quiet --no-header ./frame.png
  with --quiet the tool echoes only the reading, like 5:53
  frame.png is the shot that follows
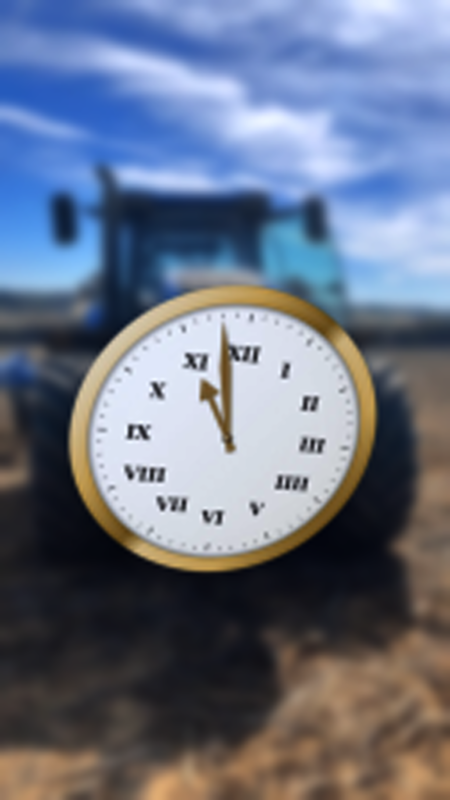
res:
10:58
